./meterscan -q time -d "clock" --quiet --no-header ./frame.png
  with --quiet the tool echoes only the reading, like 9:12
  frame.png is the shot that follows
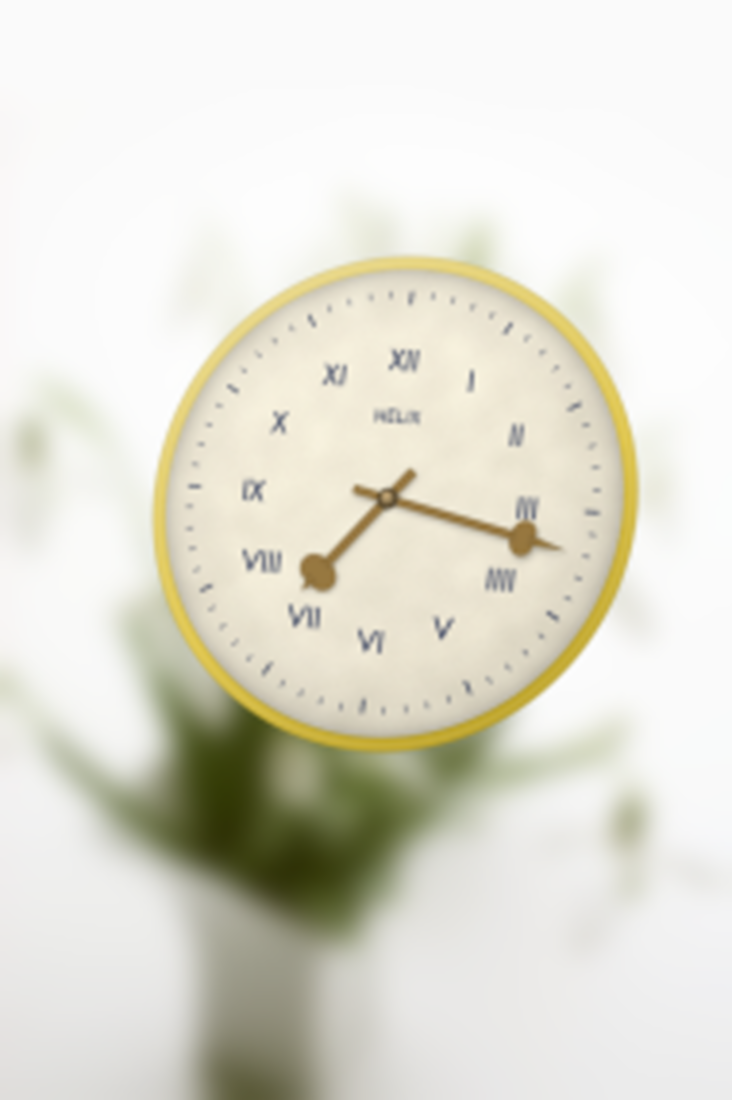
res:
7:17
